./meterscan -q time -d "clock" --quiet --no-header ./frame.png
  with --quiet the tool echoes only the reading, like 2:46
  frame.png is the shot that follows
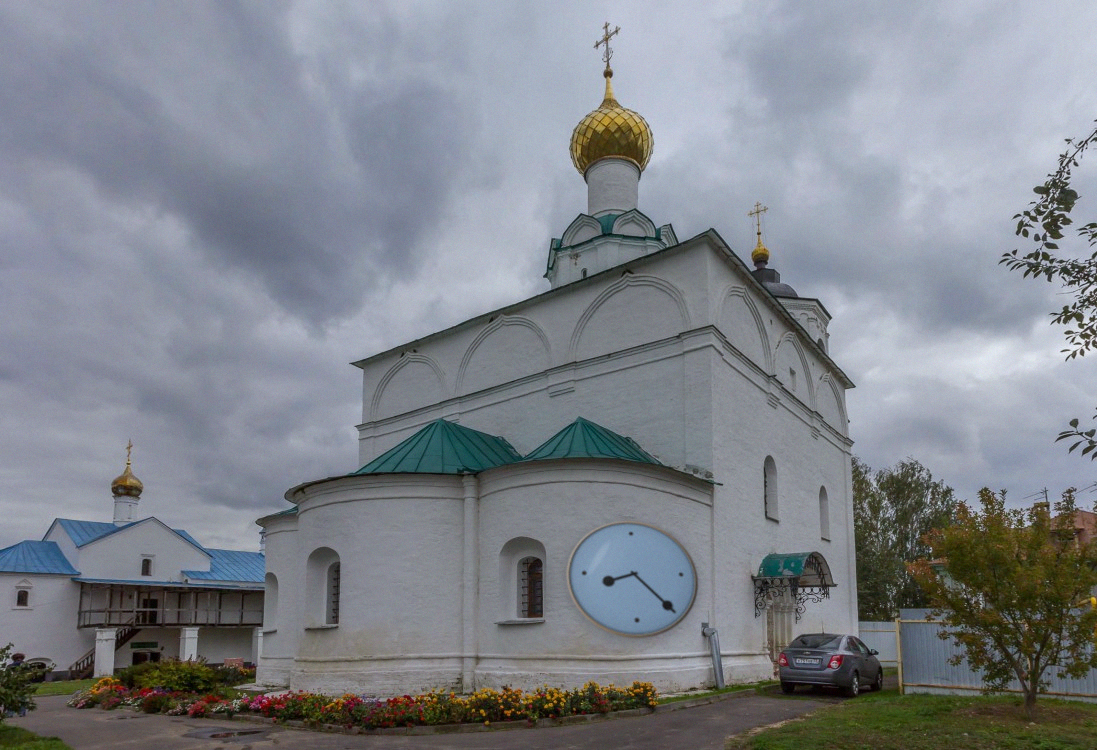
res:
8:23
